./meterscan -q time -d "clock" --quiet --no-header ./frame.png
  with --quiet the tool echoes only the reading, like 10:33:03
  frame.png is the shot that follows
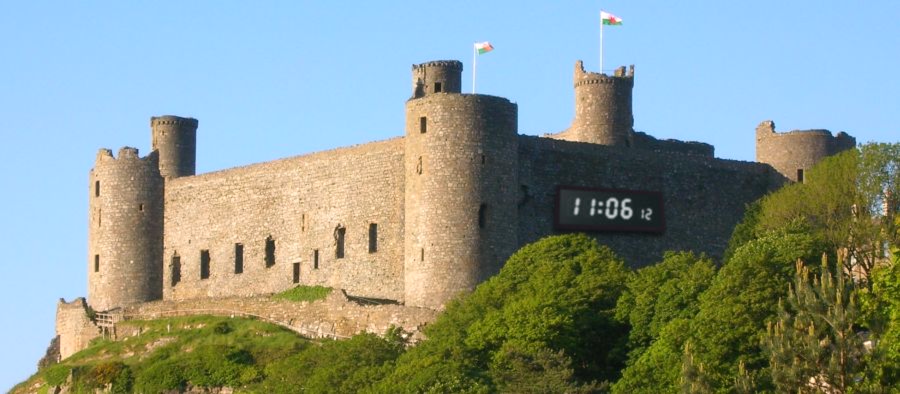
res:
11:06:12
